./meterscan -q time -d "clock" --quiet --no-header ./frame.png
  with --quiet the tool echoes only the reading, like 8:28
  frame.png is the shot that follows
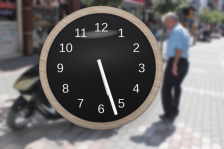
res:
5:27
